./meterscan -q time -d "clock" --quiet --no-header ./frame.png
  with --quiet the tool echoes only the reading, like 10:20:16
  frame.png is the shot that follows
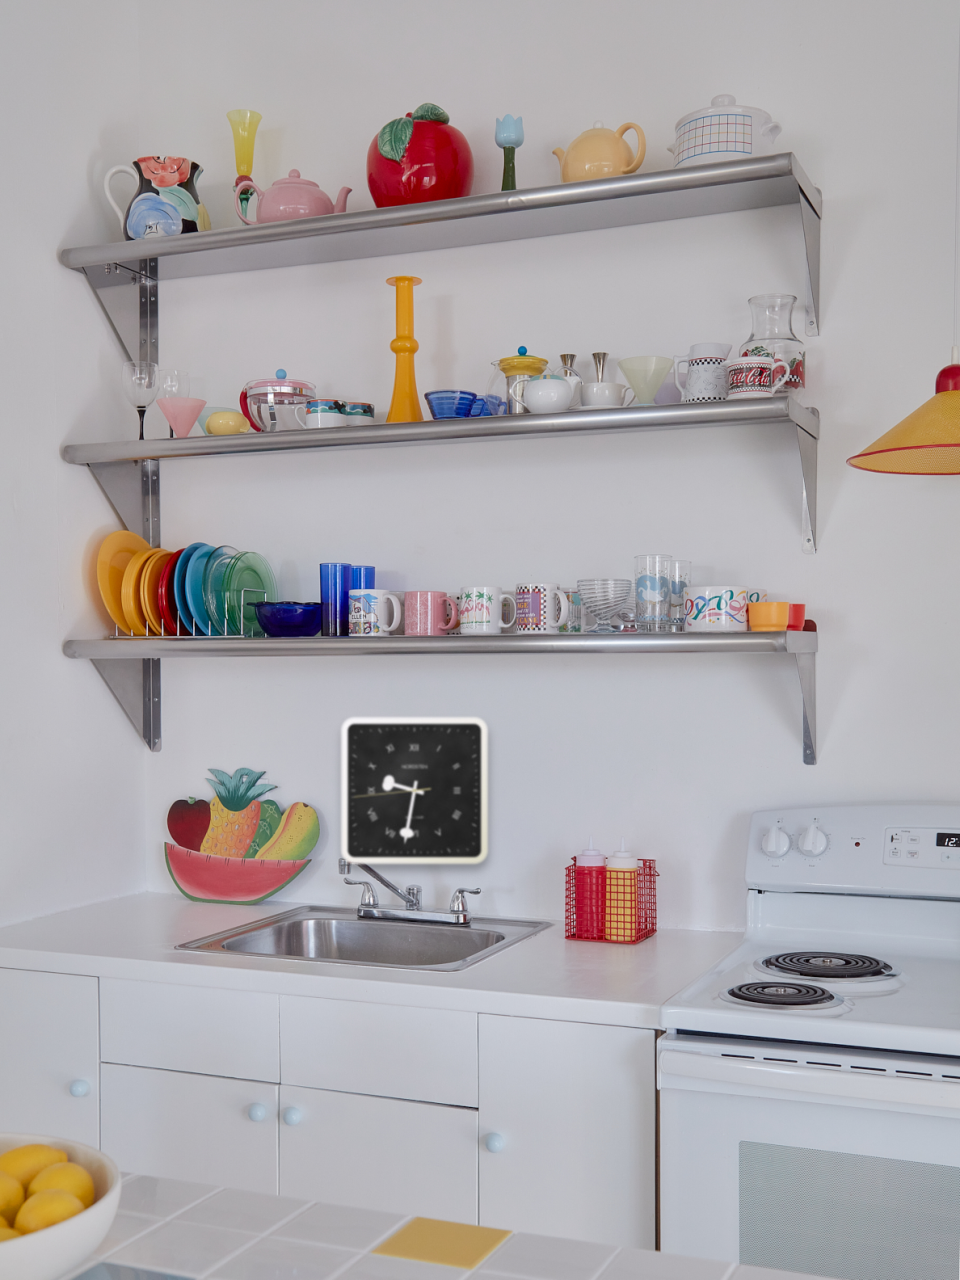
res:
9:31:44
